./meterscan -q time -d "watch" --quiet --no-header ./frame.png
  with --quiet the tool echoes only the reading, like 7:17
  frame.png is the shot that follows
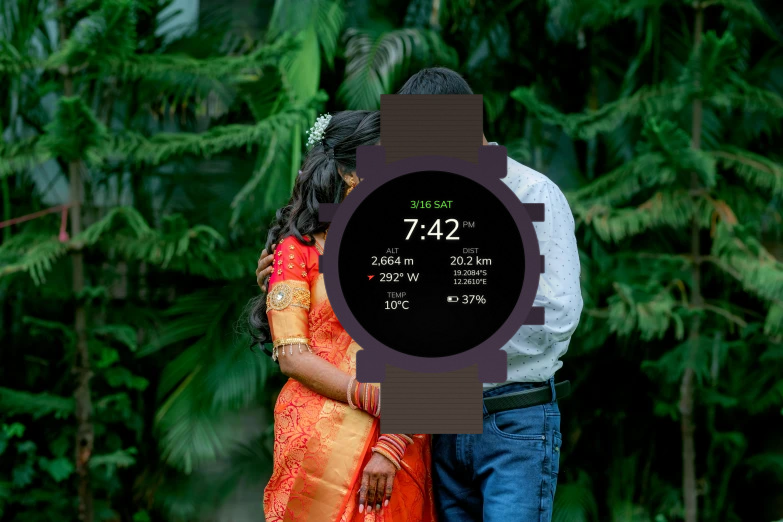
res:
7:42
